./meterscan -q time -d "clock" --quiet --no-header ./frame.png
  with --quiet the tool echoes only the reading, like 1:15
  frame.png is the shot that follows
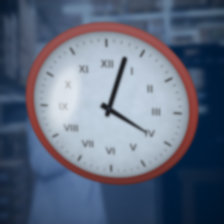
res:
4:03
